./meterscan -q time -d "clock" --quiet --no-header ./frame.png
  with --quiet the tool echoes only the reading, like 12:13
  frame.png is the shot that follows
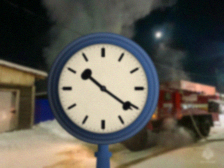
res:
10:21
